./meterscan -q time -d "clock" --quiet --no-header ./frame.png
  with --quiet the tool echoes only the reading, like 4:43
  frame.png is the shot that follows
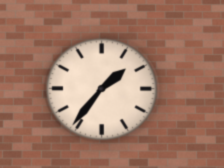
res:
1:36
